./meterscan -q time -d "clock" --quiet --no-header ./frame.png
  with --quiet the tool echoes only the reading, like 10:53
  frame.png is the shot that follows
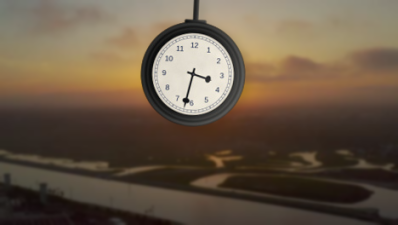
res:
3:32
